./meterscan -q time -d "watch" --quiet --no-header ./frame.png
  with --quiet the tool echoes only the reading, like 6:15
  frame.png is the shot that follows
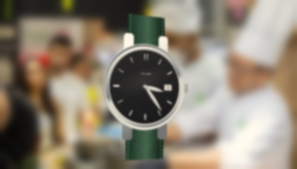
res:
3:24
